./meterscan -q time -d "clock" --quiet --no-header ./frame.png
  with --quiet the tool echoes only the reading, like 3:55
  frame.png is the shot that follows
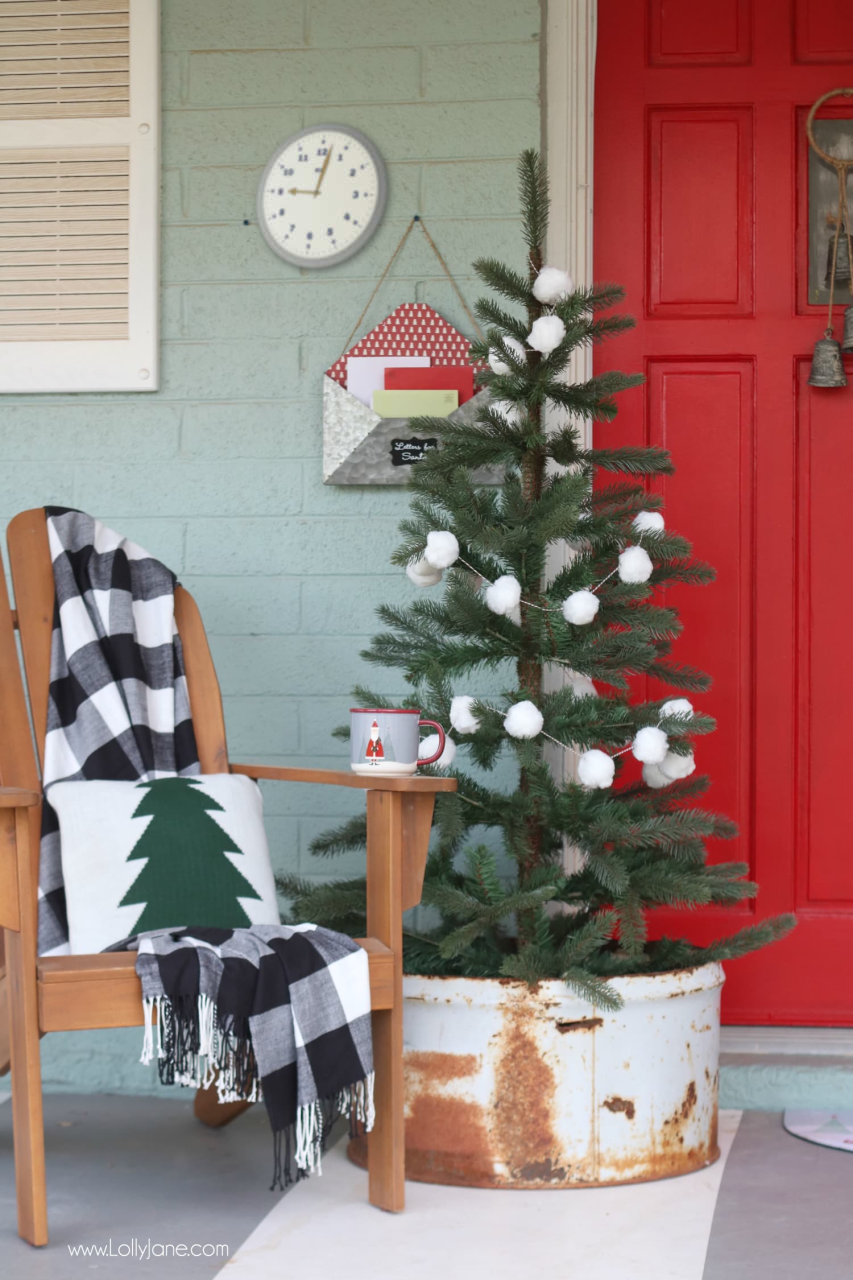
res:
9:02
